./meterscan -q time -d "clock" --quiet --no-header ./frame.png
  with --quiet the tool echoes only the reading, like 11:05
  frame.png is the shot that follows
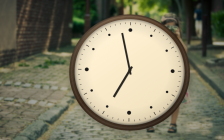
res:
6:58
